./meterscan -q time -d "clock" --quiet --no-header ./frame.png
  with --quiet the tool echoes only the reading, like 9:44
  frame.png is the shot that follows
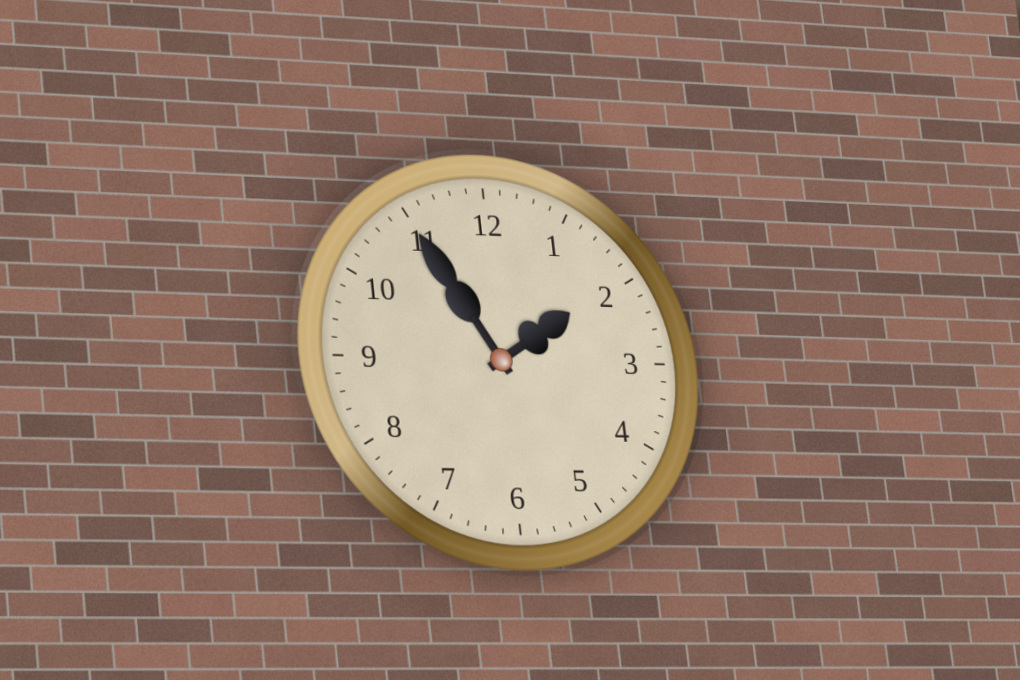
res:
1:55
